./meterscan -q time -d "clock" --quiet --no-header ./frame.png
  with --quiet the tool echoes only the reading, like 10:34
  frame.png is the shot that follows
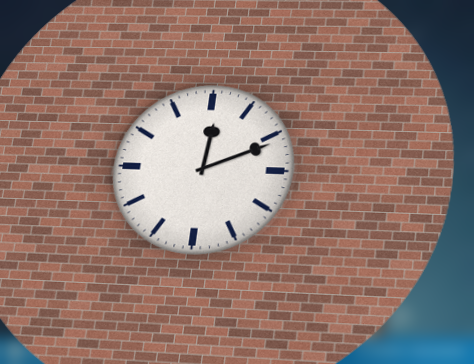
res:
12:11
